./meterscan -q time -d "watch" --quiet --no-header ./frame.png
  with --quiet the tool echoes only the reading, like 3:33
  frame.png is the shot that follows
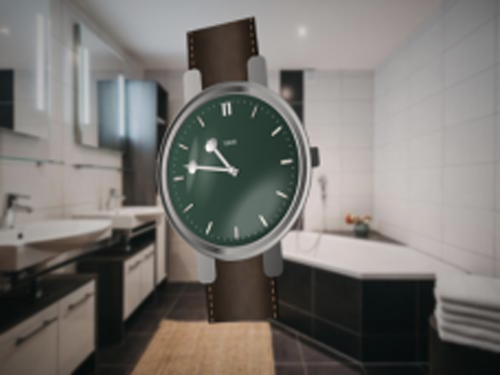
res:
10:47
